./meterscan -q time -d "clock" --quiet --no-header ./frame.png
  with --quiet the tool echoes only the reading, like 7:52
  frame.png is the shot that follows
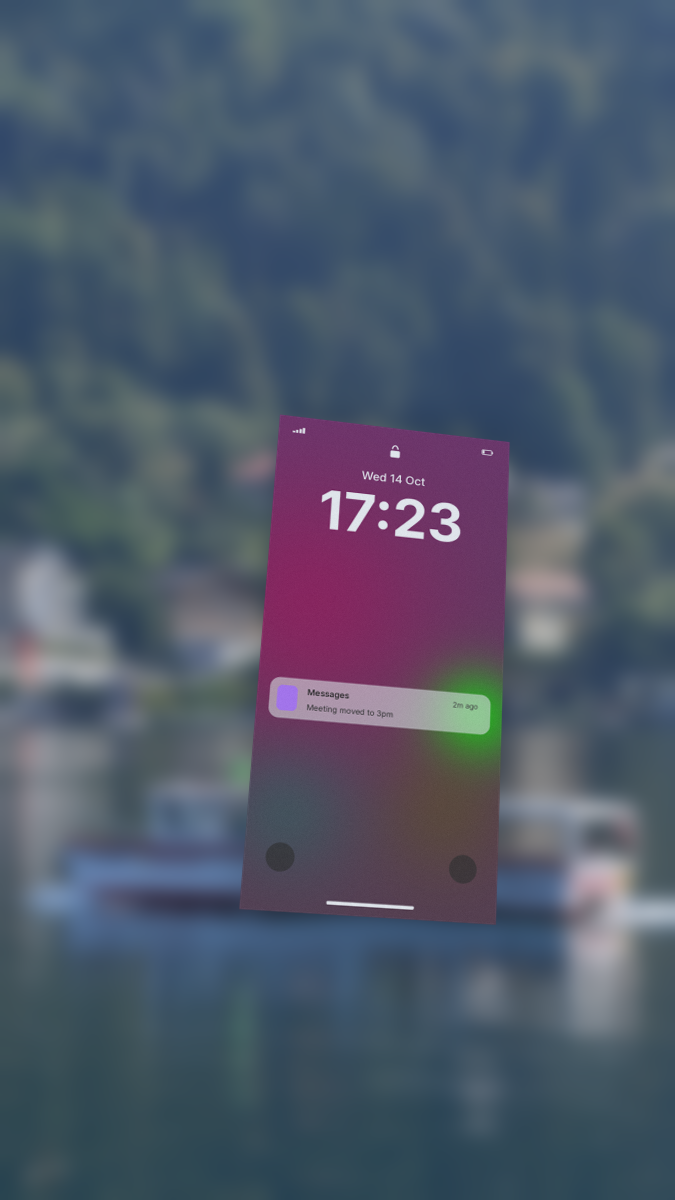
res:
17:23
